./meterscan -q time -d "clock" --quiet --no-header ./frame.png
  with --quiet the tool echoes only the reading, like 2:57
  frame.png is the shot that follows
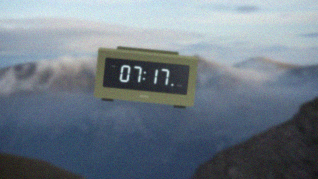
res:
7:17
